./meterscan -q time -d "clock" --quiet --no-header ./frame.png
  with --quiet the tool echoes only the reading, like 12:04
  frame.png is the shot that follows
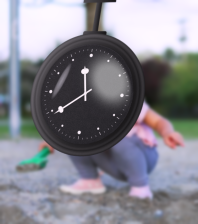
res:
11:39
